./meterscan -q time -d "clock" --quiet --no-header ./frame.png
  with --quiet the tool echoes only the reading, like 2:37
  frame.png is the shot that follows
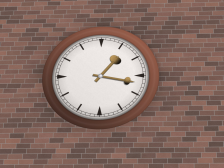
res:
1:17
